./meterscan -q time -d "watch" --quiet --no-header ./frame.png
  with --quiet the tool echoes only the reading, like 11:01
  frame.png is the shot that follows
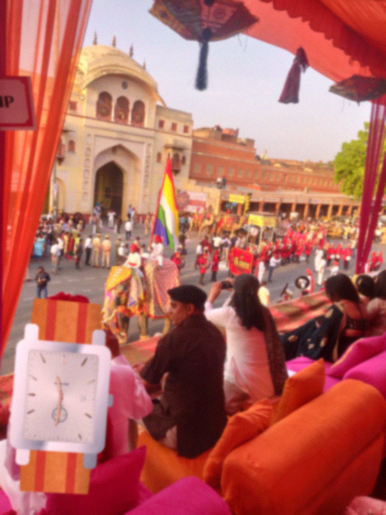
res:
11:31
